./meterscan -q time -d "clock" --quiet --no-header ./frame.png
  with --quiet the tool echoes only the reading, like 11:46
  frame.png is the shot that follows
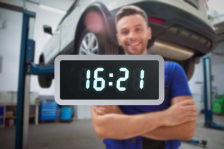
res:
16:21
